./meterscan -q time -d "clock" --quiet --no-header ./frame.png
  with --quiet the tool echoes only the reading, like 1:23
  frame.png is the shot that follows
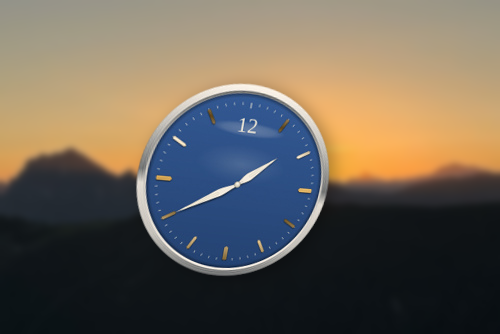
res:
1:40
